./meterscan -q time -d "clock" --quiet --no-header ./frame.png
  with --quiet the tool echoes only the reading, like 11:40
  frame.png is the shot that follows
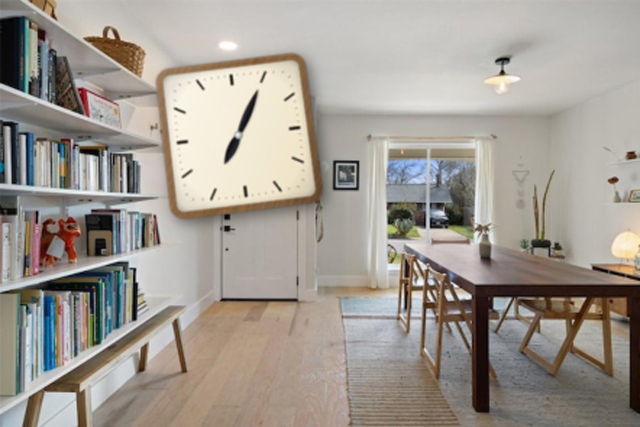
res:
7:05
